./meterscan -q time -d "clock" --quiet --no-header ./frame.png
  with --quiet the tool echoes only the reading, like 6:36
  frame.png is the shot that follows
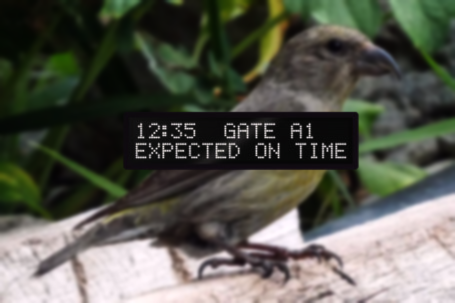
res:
12:35
